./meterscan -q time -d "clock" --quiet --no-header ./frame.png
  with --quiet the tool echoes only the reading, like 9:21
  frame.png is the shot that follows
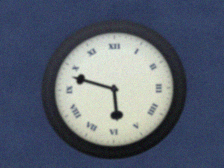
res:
5:48
